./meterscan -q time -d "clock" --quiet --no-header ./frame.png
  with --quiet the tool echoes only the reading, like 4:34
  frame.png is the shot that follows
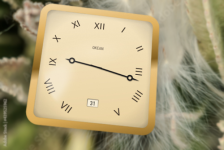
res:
9:17
